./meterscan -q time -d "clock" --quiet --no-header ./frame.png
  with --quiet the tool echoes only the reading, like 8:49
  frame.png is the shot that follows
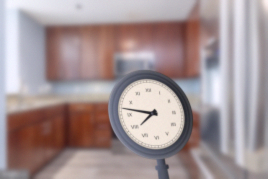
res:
7:47
